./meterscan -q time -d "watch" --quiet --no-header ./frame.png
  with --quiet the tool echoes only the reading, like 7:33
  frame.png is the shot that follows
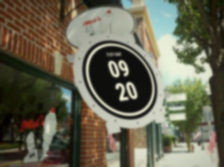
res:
9:20
